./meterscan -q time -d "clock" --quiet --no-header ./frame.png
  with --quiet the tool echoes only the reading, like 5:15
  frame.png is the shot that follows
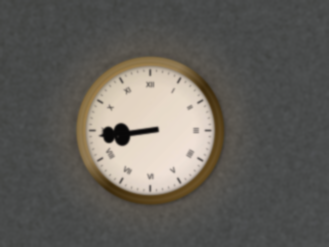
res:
8:44
